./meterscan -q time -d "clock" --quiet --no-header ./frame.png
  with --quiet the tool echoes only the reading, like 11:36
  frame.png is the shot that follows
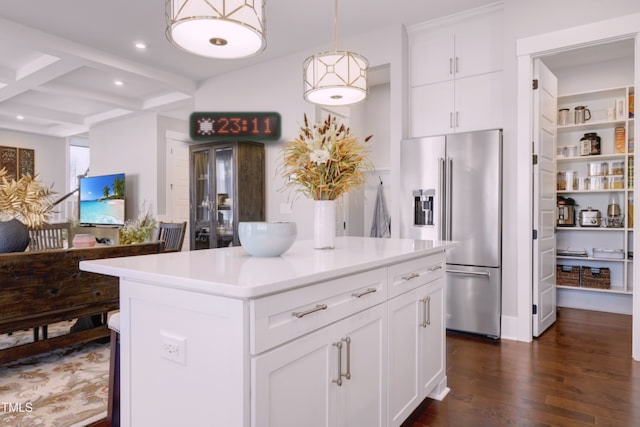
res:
23:11
